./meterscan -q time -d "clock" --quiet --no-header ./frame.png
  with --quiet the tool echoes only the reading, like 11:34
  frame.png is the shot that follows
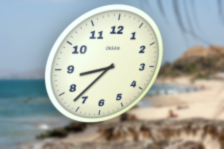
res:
8:37
